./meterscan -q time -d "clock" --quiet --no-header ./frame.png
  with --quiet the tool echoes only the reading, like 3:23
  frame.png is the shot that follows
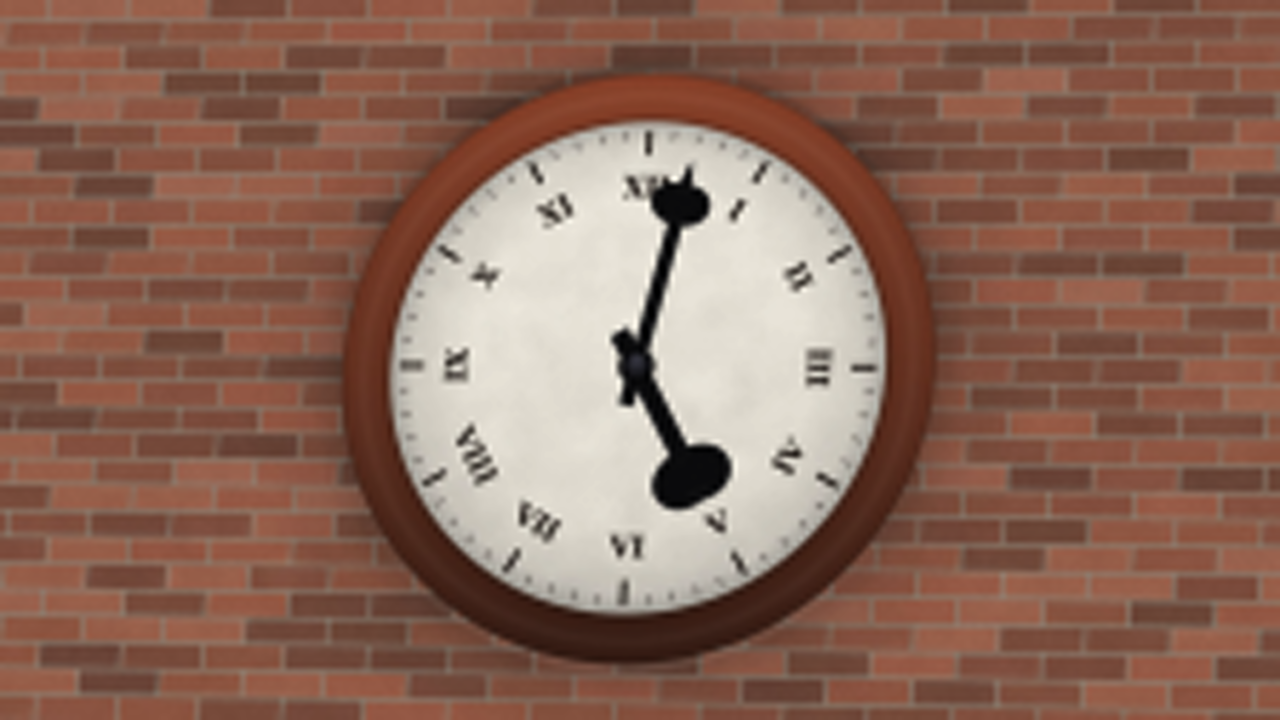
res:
5:02
